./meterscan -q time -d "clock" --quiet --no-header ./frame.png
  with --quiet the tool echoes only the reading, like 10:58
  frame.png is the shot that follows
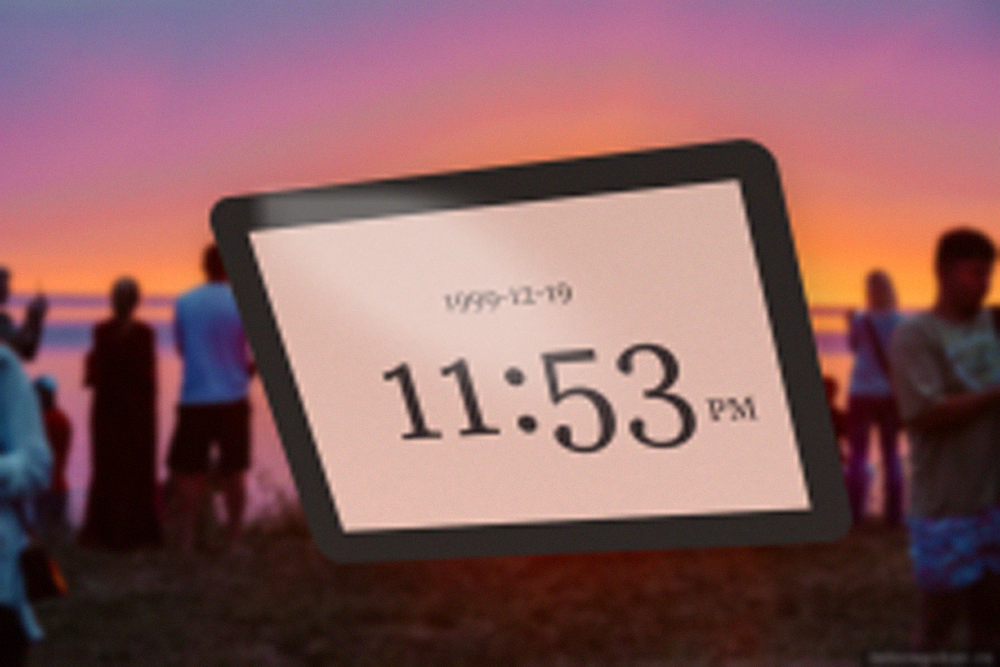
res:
11:53
